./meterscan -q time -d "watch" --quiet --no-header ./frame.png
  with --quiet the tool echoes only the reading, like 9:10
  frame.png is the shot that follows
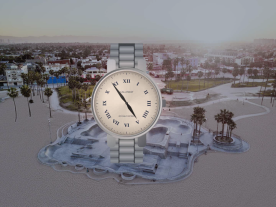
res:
4:54
